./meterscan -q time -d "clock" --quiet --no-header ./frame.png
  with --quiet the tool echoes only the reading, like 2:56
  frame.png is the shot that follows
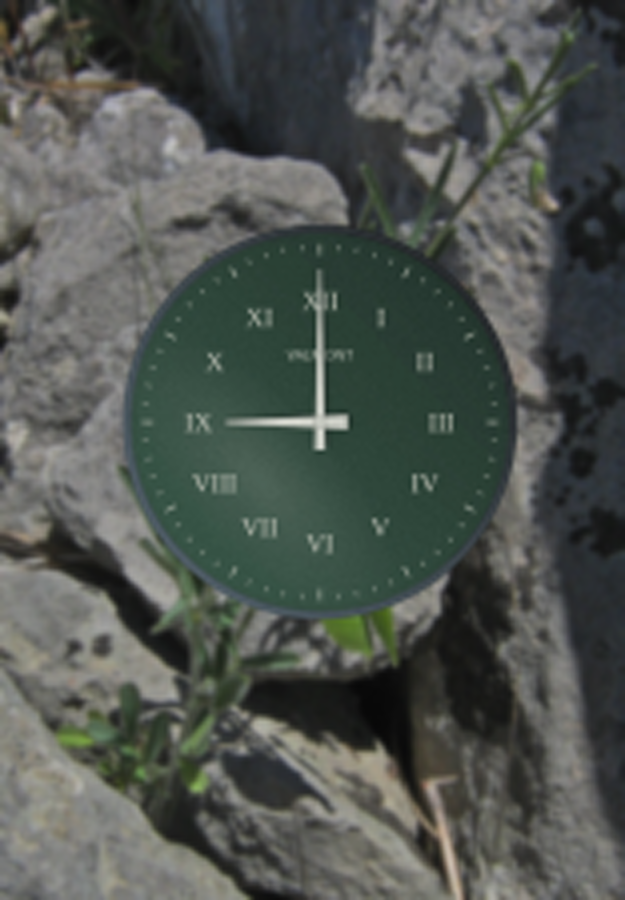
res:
9:00
